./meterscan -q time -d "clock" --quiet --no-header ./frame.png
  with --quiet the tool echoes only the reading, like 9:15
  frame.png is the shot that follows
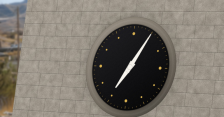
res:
7:05
